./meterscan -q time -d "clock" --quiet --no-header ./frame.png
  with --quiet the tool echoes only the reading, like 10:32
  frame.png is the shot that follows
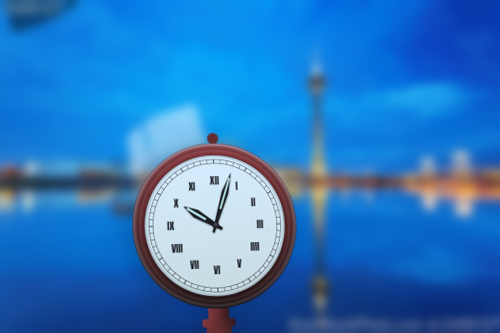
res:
10:03
